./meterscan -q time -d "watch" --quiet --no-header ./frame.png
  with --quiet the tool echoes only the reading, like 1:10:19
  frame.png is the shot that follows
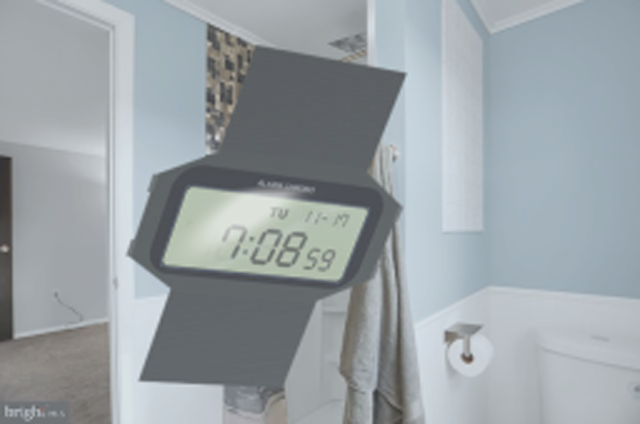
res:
7:08:59
